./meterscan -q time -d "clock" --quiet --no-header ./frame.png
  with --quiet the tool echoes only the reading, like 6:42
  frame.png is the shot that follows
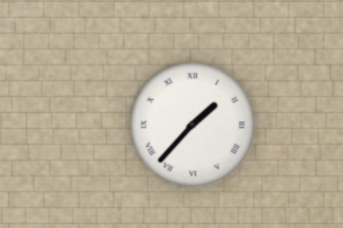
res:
1:37
